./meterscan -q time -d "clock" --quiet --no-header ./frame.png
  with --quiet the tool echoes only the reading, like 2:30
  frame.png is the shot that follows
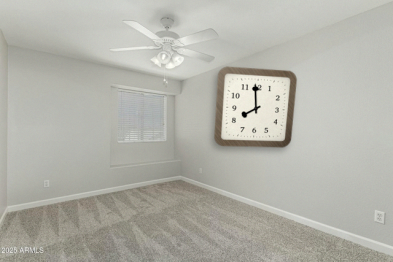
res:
7:59
